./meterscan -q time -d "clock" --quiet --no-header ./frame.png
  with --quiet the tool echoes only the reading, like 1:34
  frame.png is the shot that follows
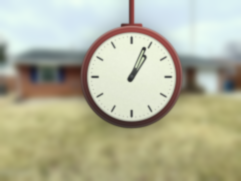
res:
1:04
